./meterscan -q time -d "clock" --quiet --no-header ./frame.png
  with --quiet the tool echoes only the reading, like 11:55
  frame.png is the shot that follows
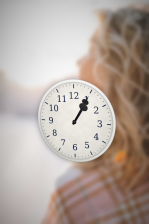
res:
1:05
